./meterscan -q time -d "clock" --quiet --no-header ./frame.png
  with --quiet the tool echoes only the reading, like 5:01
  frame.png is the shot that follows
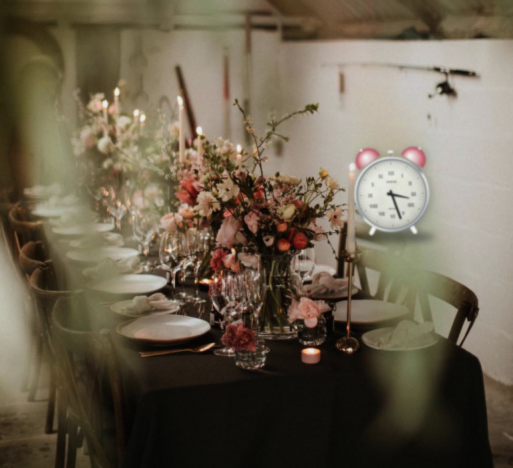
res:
3:27
